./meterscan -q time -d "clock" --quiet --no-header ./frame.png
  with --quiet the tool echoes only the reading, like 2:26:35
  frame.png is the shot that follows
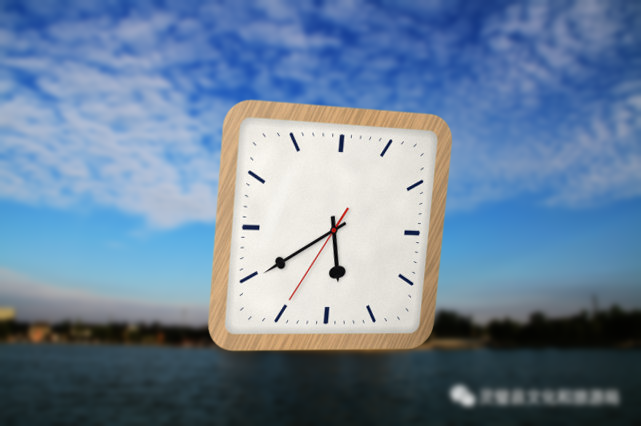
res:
5:39:35
